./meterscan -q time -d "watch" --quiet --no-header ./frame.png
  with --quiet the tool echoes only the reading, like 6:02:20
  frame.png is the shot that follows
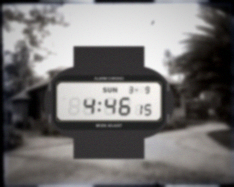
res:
4:46:15
